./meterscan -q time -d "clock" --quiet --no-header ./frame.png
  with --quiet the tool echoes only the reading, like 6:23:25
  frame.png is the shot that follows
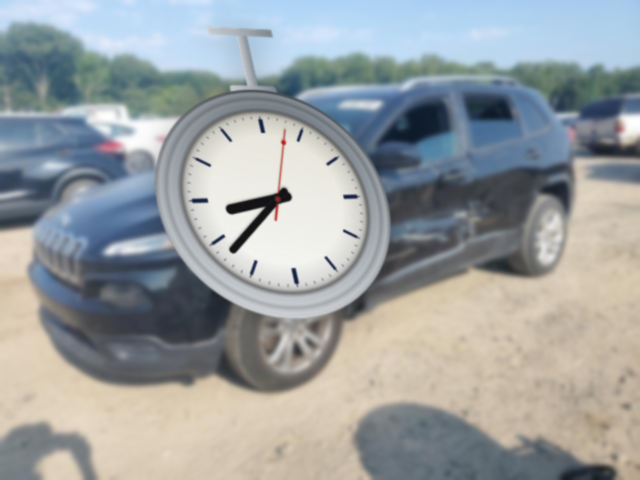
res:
8:38:03
